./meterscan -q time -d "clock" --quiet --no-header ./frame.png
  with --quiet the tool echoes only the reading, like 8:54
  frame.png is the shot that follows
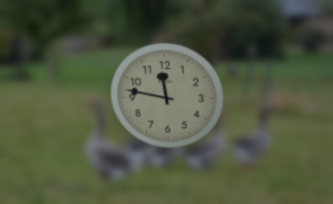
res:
11:47
